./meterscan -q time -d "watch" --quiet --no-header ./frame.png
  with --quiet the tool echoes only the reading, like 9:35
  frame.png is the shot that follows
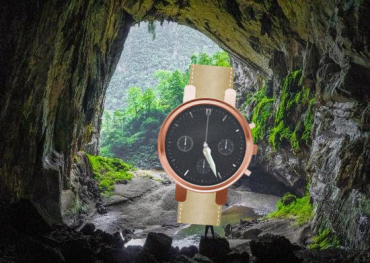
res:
5:26
